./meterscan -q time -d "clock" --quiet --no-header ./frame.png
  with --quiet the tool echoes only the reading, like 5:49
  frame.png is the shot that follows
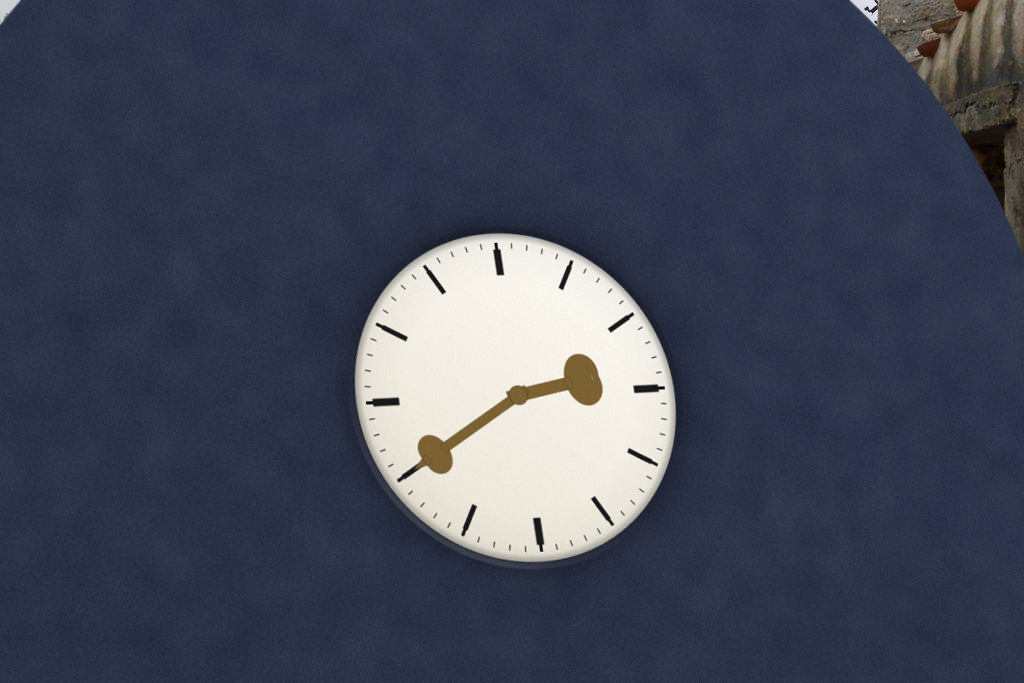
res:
2:40
